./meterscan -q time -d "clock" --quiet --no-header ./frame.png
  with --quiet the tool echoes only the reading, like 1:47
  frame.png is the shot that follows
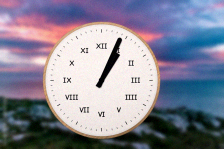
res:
1:04
